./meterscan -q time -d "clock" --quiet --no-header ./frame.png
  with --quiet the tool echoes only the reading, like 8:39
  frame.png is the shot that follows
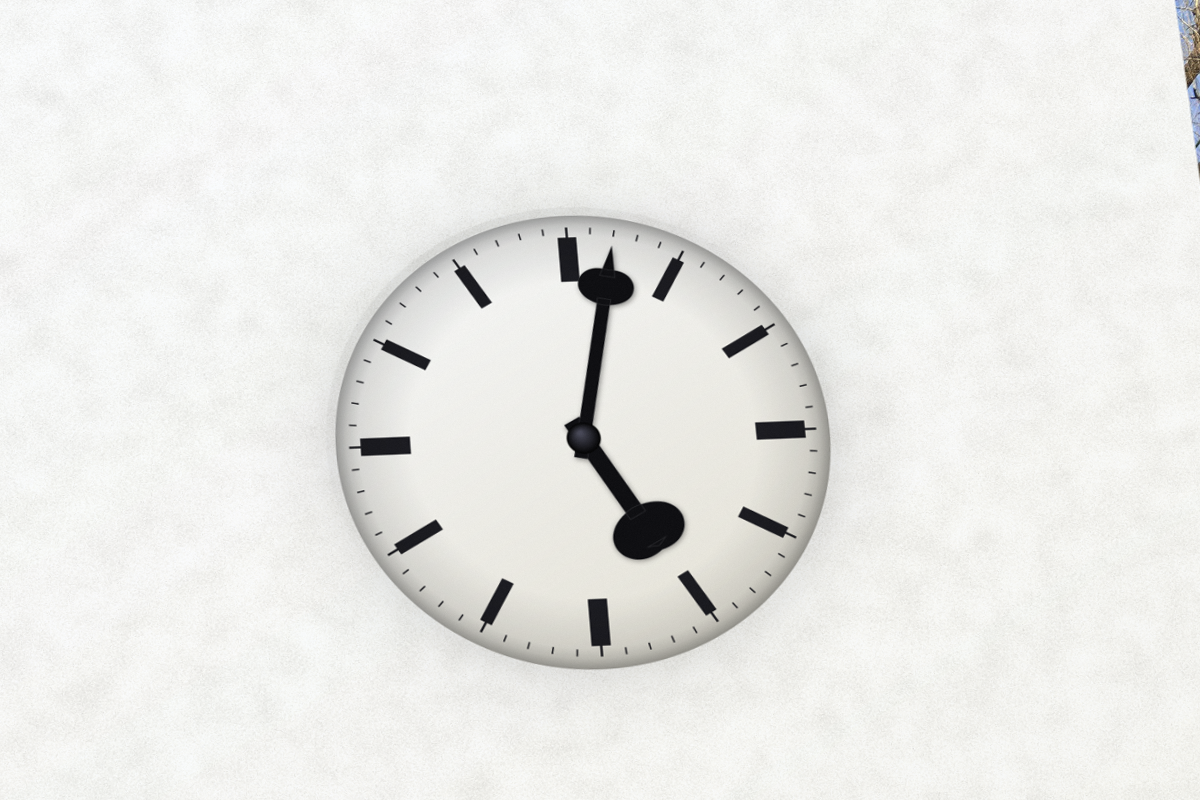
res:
5:02
